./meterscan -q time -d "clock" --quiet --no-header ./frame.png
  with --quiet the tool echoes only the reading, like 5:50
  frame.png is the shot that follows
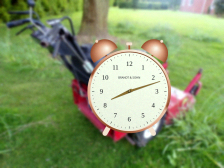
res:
8:12
